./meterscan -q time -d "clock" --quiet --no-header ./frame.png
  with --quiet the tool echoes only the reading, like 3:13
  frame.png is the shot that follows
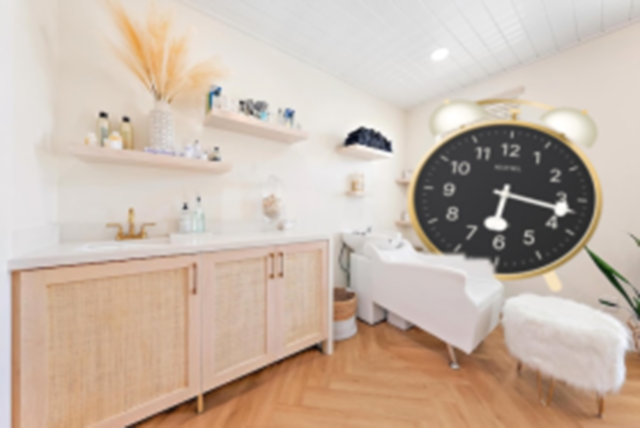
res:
6:17
